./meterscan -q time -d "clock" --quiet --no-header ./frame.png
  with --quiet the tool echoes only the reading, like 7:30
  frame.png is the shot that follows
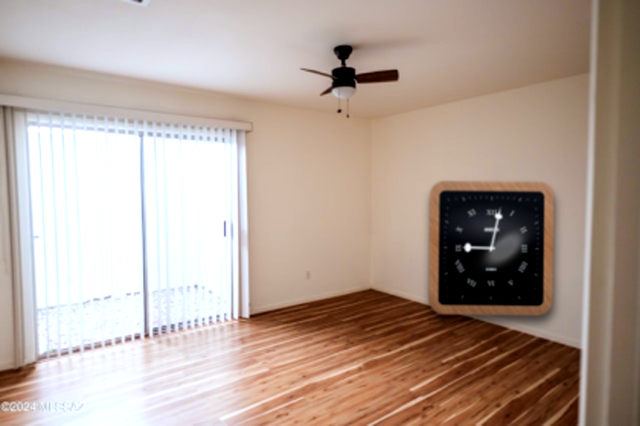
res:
9:02
